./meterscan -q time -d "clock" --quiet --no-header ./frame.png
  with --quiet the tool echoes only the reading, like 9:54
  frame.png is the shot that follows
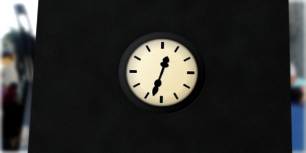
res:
12:33
